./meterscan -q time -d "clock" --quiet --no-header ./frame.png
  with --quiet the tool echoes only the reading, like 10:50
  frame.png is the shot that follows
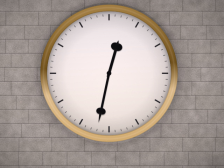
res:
12:32
